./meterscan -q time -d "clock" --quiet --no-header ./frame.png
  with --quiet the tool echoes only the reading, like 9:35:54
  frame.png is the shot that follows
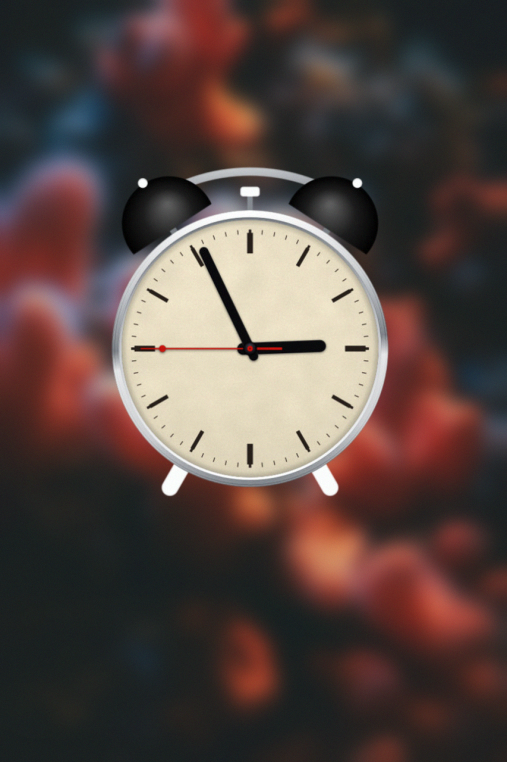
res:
2:55:45
